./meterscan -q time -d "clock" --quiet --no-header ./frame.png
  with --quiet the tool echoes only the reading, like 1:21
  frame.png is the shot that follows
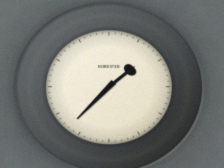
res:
1:37
